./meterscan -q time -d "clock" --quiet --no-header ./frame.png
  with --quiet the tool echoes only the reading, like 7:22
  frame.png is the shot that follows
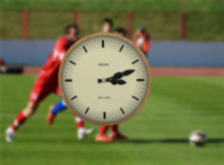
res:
3:12
